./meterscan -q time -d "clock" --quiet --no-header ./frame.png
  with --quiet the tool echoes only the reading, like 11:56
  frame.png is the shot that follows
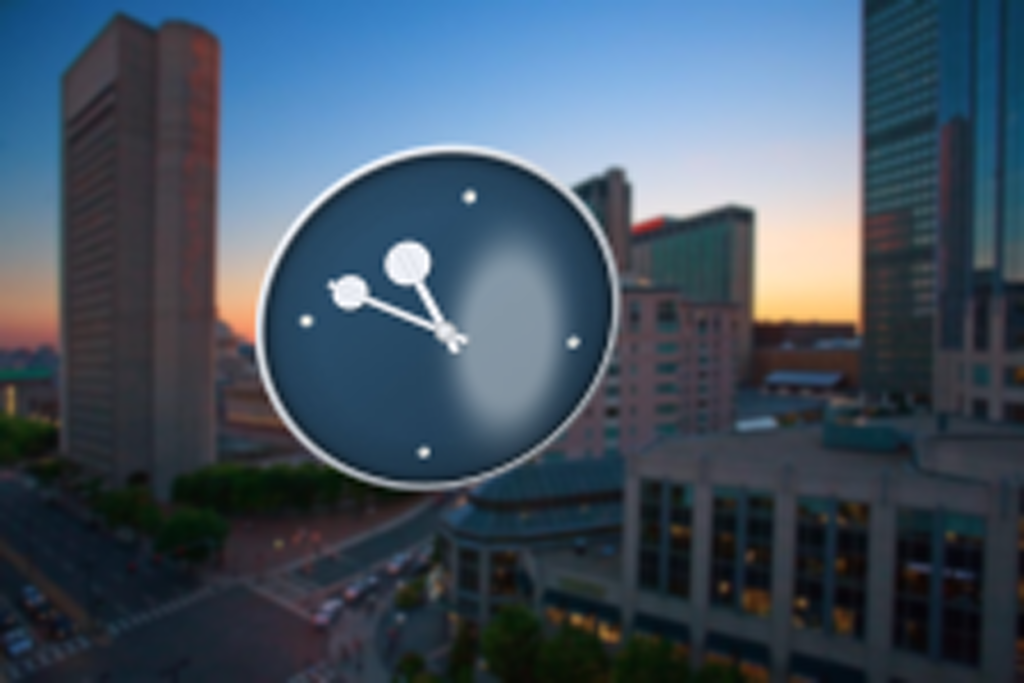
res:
10:48
